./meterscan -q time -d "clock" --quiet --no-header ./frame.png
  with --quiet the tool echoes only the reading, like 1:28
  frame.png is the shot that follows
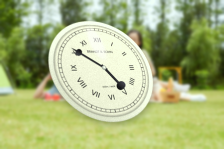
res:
4:51
